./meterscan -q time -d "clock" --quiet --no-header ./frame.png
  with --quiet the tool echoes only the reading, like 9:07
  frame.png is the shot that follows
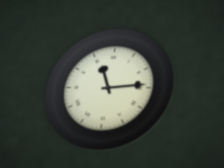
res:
11:14
